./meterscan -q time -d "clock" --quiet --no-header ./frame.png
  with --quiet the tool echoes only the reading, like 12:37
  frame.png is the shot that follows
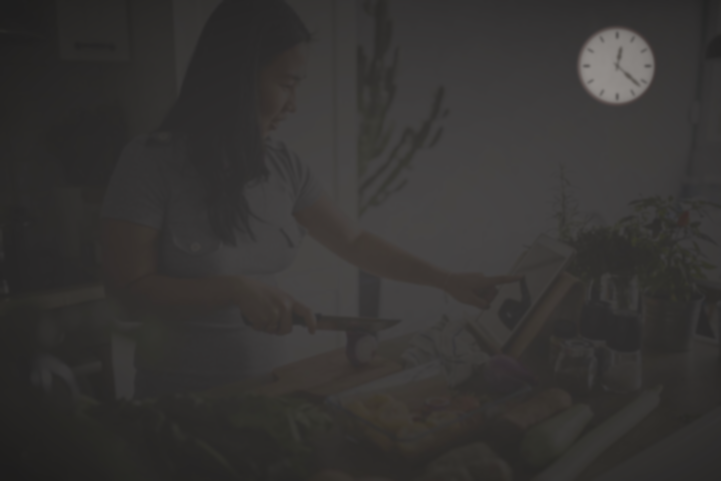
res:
12:22
